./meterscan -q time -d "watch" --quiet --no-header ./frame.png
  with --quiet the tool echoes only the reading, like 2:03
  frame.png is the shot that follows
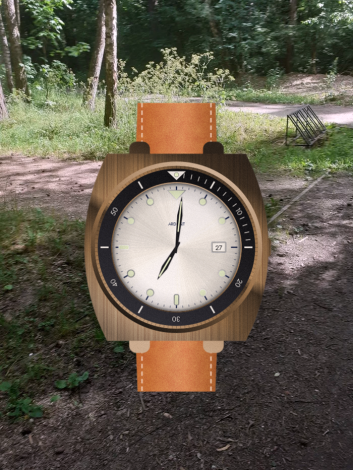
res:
7:01
